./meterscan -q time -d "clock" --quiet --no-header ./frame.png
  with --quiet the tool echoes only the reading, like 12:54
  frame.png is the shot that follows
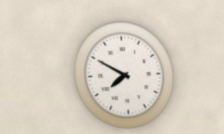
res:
7:50
